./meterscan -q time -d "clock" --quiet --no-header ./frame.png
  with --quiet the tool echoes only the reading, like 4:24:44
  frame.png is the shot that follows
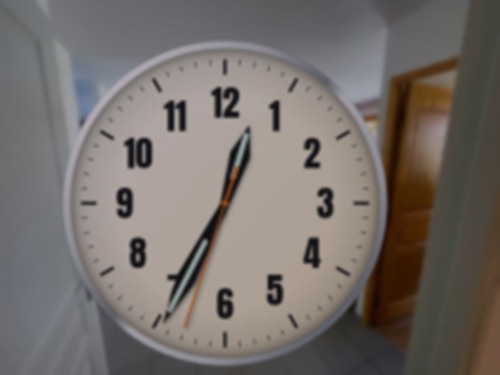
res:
12:34:33
